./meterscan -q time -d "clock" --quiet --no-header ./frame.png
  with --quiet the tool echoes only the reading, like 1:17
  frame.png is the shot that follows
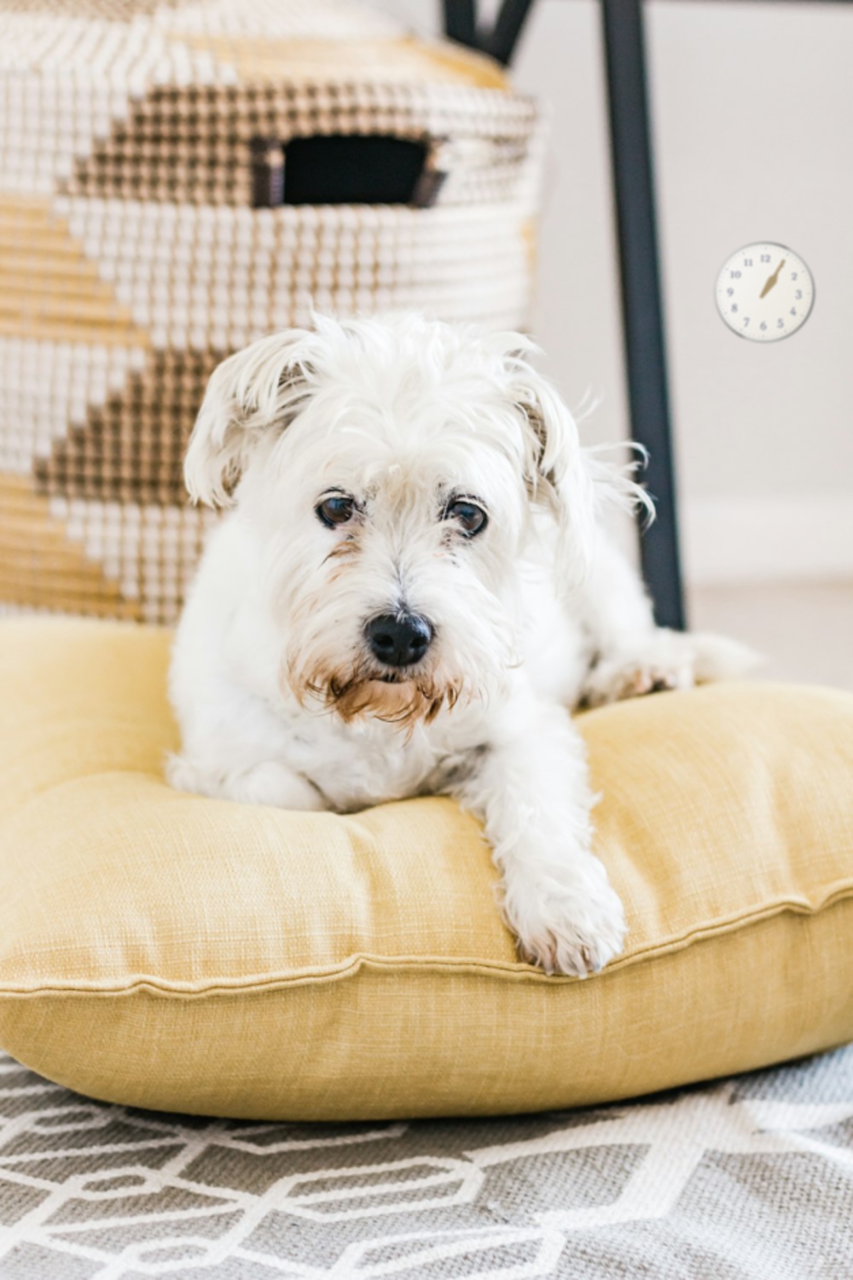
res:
1:05
